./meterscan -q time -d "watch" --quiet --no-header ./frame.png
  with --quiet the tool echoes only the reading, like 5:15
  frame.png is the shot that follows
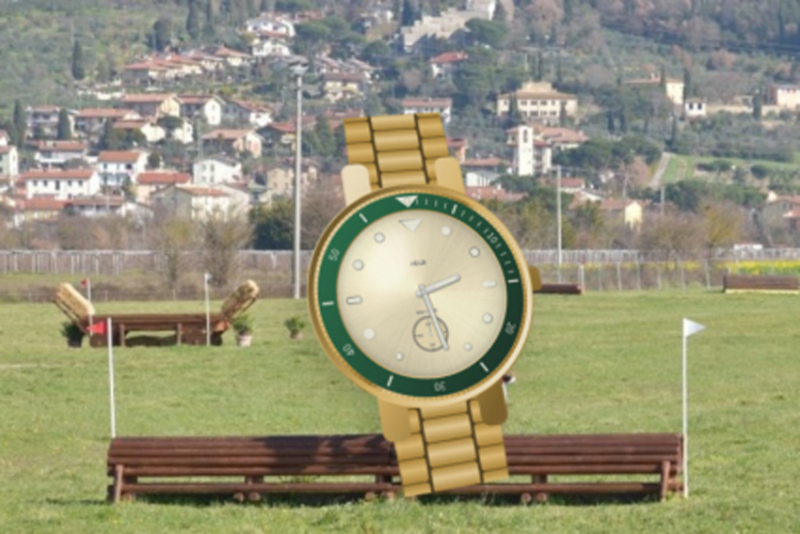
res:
2:28
